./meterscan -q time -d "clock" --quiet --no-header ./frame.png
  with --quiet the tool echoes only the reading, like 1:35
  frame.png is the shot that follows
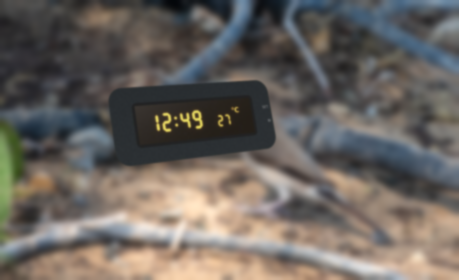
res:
12:49
